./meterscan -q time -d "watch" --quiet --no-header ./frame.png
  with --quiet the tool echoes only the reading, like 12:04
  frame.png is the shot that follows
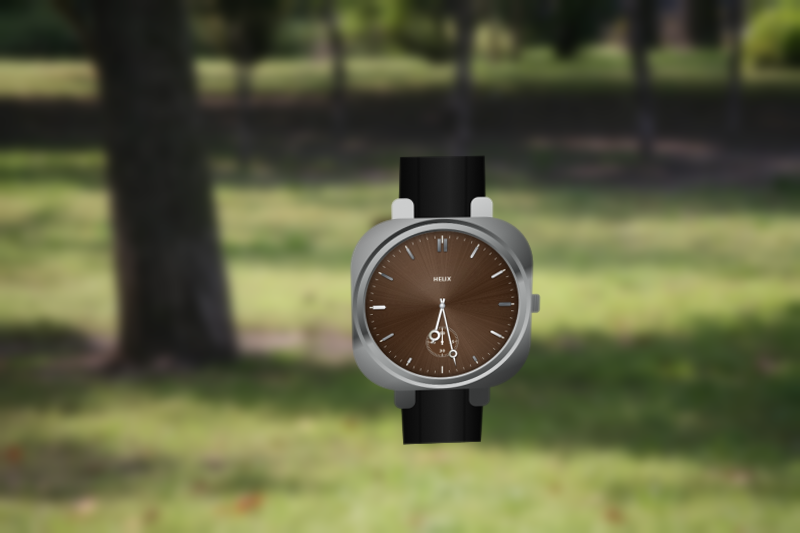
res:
6:28
